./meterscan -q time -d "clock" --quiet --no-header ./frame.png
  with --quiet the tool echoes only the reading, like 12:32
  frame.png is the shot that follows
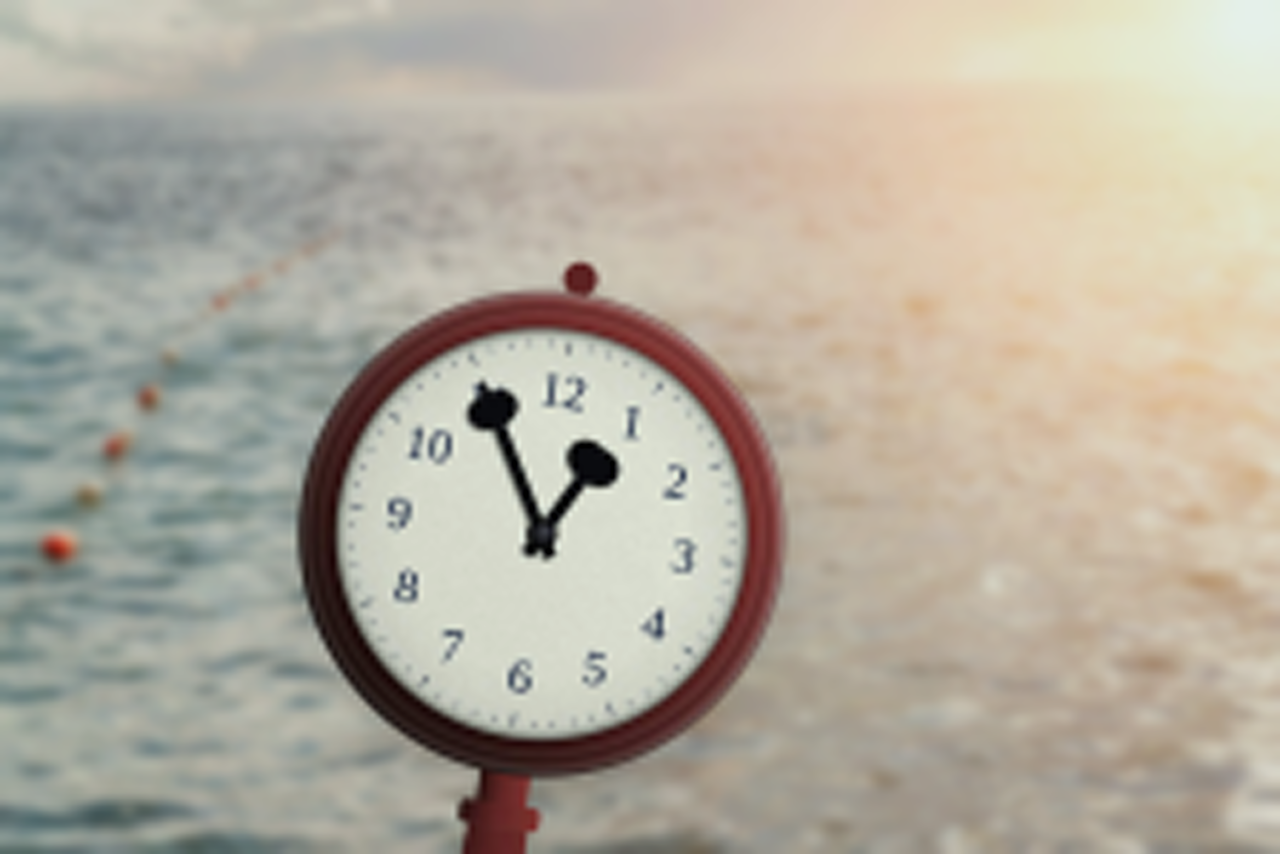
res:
12:55
